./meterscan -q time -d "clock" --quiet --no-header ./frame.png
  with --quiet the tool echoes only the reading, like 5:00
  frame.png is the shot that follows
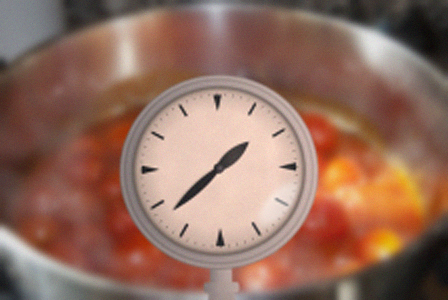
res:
1:38
